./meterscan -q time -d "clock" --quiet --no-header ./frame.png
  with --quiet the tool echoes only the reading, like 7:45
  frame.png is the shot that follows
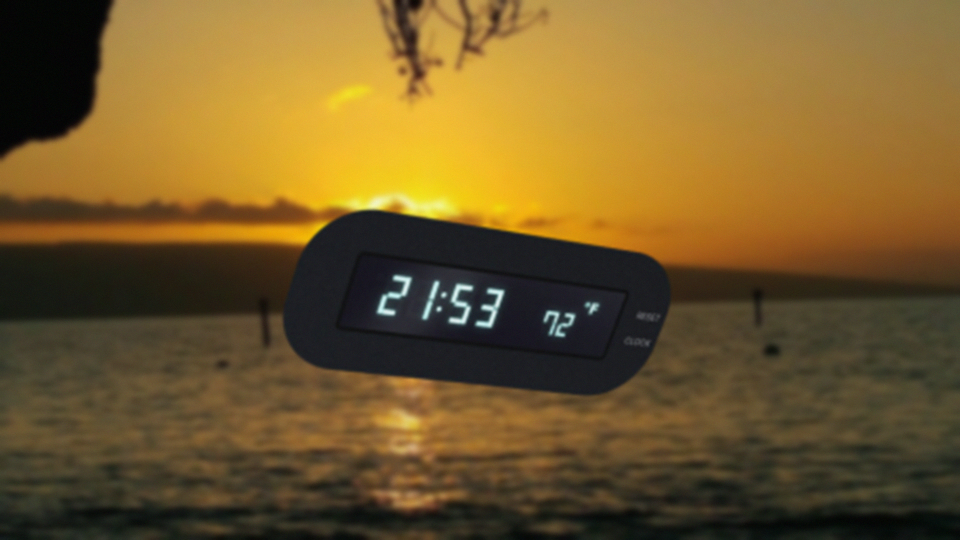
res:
21:53
